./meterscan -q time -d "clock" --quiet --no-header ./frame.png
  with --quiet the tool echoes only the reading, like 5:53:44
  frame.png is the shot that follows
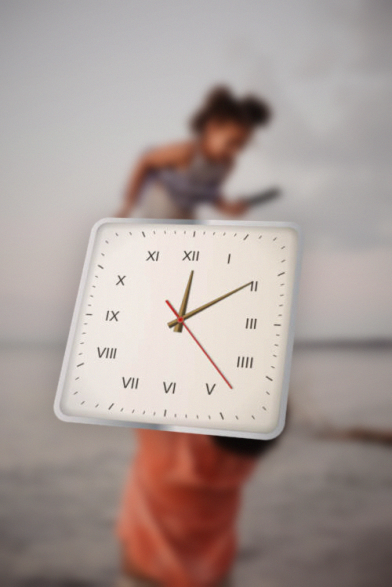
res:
12:09:23
